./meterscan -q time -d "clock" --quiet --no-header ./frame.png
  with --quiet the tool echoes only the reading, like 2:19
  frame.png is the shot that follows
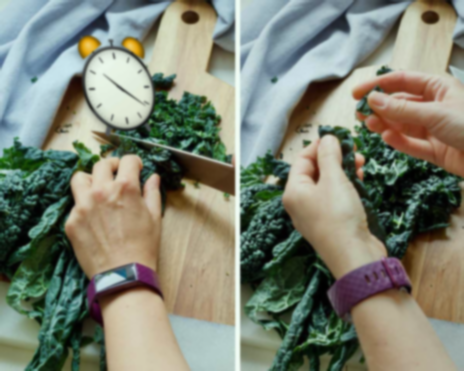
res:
10:21
